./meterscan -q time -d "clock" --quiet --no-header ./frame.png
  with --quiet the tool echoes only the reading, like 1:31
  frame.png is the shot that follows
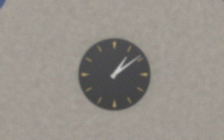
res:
1:09
